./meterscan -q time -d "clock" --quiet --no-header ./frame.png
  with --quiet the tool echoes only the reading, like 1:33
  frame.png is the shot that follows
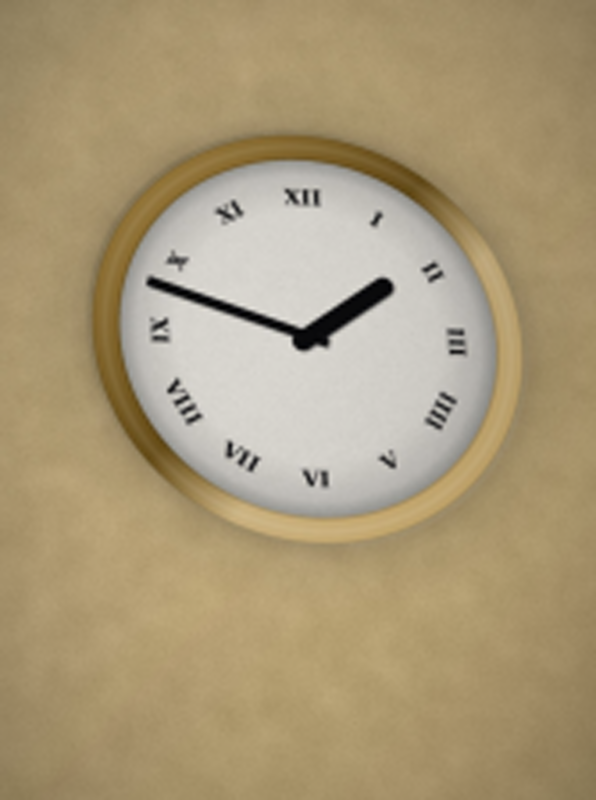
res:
1:48
